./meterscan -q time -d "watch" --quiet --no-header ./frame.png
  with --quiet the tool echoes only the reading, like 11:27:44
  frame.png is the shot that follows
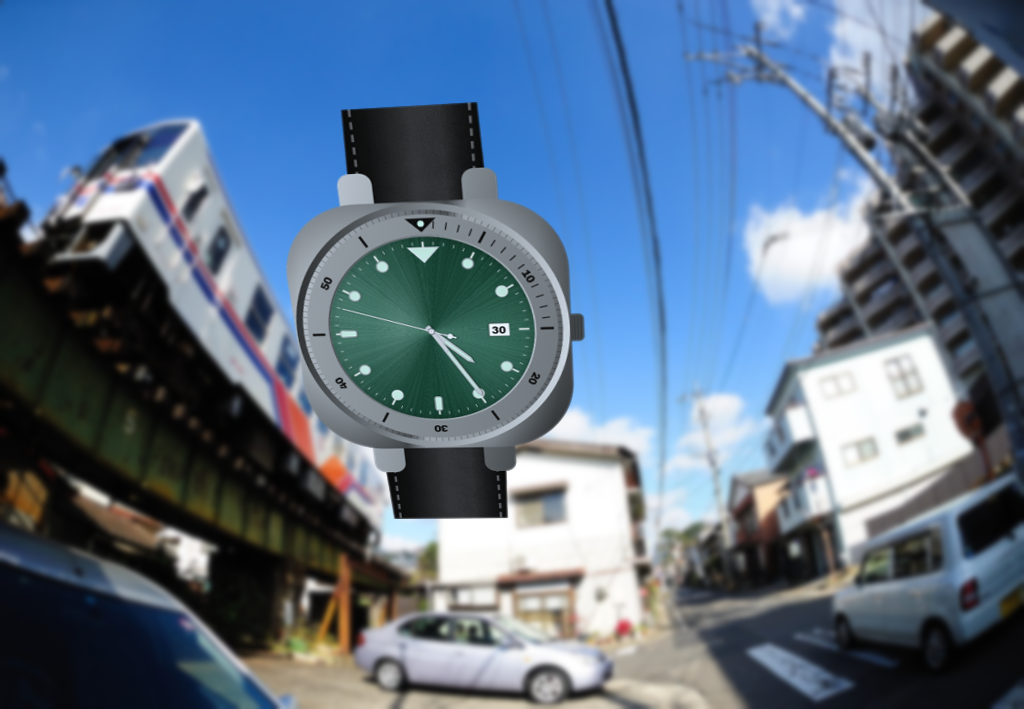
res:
4:24:48
